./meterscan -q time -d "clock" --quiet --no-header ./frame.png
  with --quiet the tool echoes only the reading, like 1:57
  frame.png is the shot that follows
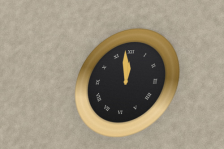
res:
11:58
